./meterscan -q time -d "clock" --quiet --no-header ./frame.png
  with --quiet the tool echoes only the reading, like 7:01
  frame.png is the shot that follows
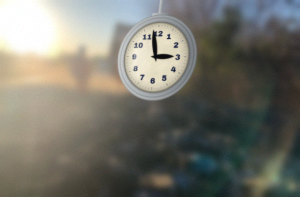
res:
2:58
